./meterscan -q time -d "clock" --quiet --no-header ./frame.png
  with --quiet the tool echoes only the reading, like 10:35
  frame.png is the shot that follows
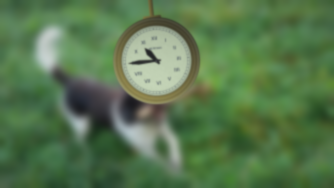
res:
10:45
